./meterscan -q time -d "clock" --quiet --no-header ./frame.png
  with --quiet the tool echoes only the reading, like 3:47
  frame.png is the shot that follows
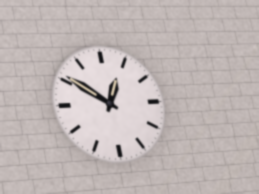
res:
12:51
